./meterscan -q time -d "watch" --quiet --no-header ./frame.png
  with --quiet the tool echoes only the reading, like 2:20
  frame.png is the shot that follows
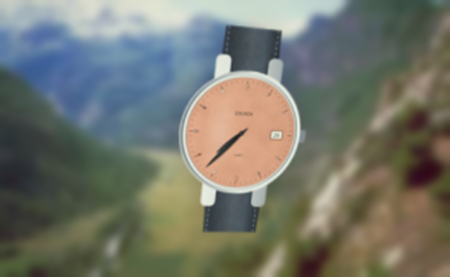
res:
7:37
